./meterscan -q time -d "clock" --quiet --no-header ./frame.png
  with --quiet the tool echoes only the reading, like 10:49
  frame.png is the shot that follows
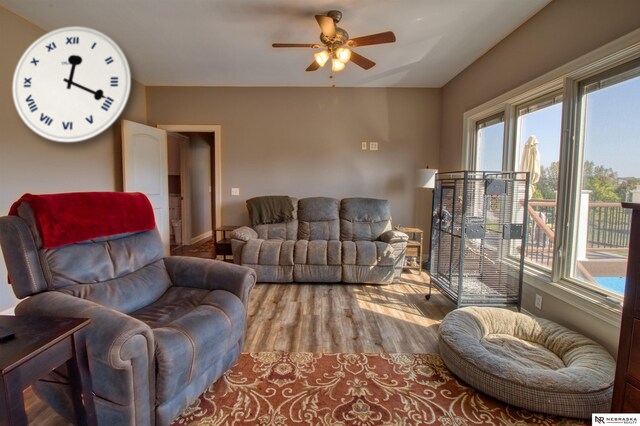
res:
12:19
